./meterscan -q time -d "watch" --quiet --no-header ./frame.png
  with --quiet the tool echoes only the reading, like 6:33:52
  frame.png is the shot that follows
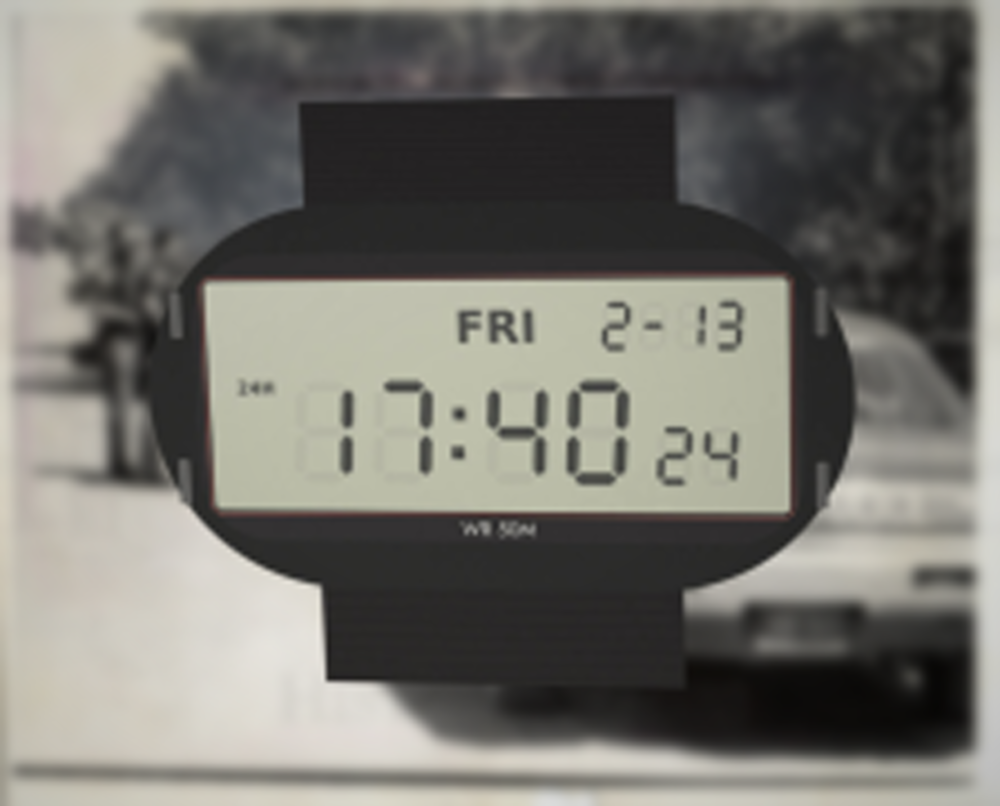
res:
17:40:24
